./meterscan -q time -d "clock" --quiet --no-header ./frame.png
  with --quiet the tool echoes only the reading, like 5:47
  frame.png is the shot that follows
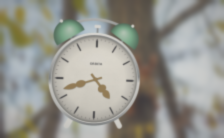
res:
4:42
